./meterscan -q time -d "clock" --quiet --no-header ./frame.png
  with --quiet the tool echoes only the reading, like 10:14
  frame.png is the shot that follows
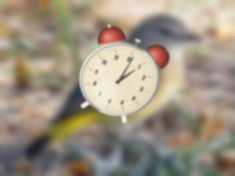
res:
1:01
